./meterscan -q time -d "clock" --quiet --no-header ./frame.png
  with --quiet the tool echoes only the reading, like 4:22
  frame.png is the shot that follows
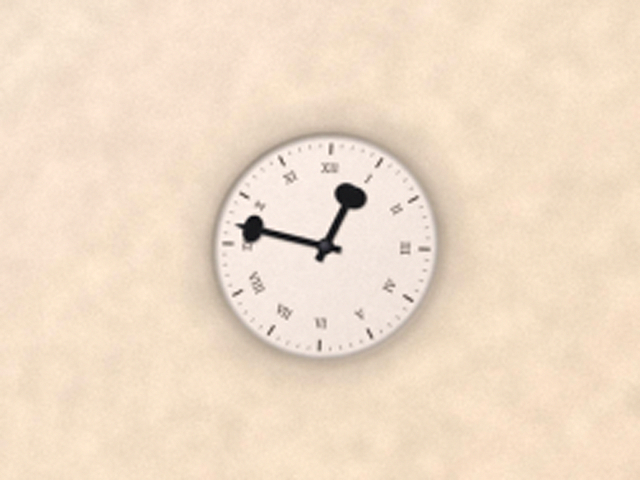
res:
12:47
